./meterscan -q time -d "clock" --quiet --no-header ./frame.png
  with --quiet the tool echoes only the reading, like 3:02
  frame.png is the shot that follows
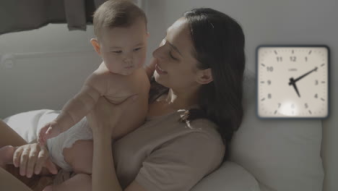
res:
5:10
